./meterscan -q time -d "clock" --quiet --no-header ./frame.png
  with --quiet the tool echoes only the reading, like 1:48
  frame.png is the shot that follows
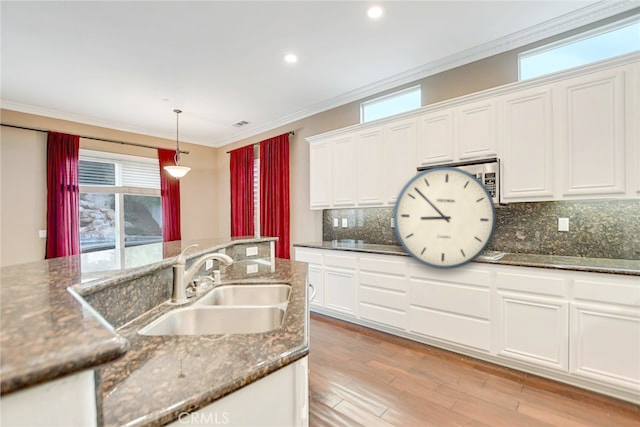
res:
8:52
